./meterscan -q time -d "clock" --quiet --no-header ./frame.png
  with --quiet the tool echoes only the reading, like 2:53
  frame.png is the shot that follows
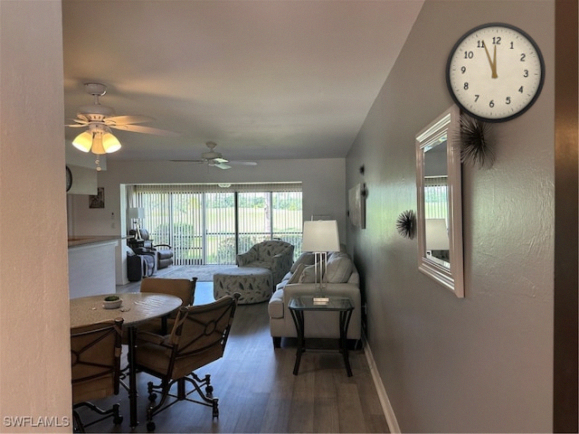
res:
11:56
